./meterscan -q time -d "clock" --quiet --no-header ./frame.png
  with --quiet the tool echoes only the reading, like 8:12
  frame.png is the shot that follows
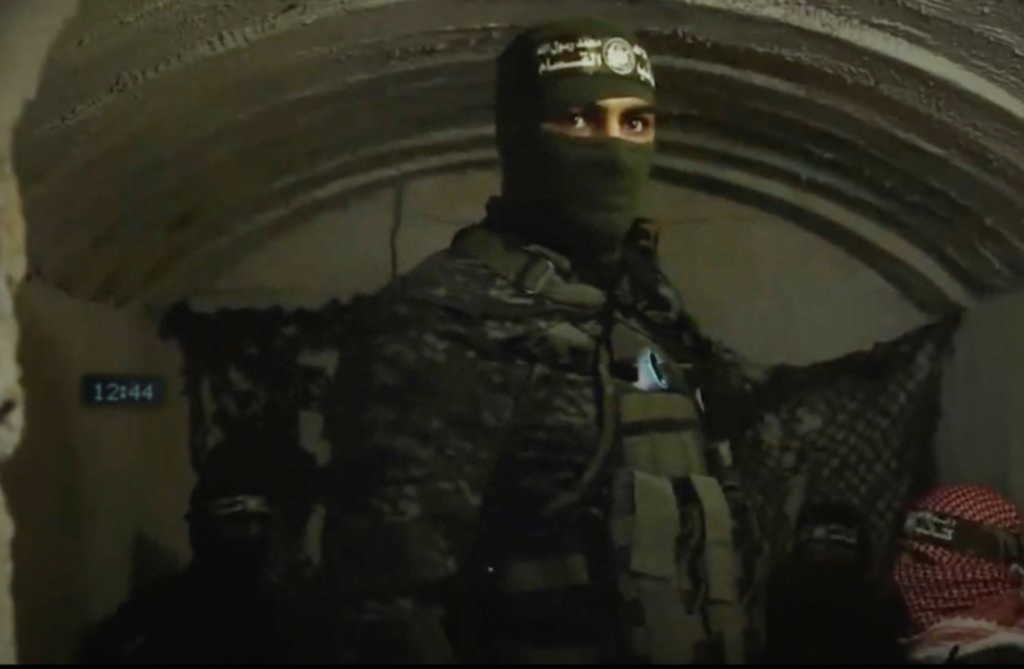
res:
12:44
